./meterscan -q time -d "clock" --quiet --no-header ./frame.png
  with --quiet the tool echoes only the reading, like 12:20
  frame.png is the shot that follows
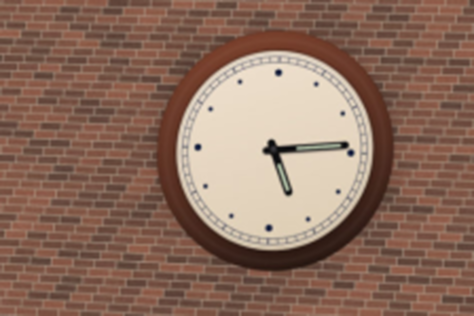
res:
5:14
